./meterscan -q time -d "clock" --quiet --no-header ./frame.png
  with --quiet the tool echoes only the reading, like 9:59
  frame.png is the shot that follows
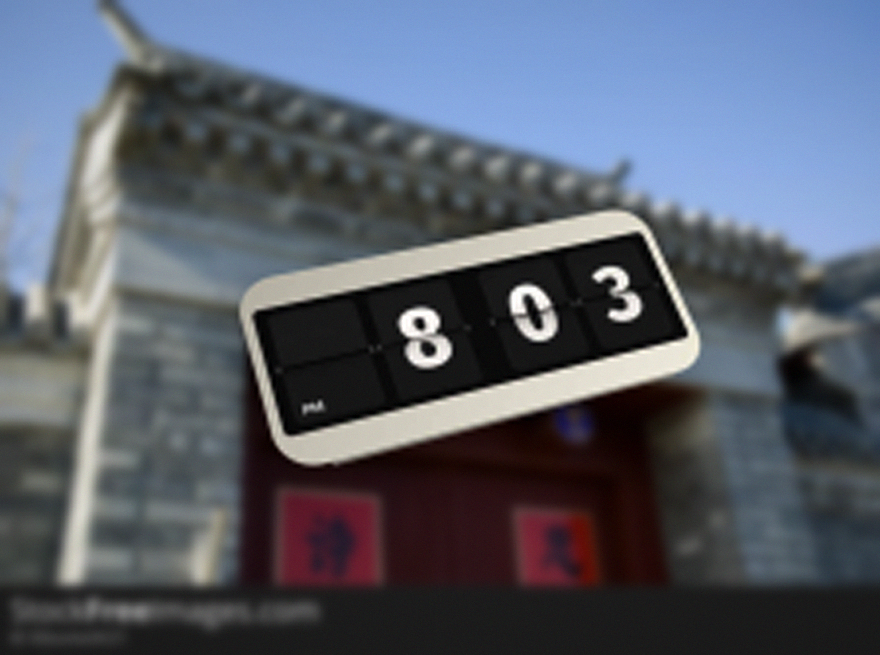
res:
8:03
